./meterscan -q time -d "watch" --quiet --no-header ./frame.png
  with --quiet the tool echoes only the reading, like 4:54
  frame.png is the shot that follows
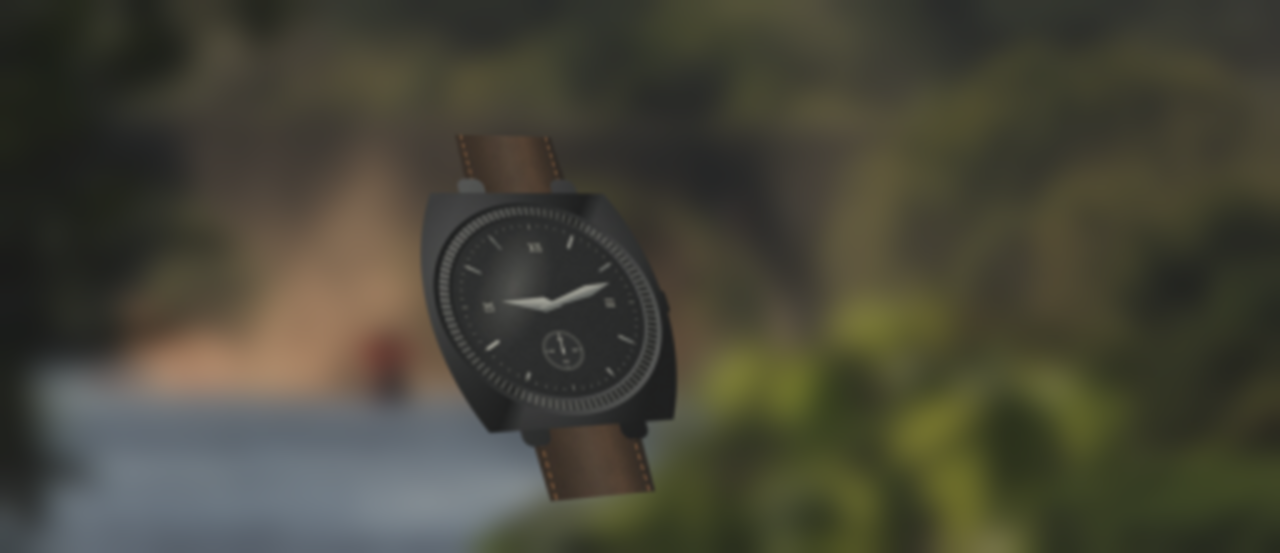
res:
9:12
